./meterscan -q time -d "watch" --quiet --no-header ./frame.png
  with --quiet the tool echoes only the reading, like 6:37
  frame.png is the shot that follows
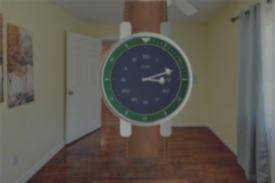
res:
3:12
